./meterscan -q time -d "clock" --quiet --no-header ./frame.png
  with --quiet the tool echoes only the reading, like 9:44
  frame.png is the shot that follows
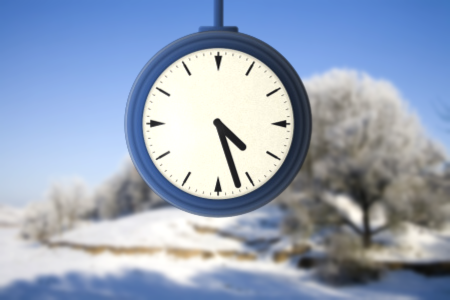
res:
4:27
